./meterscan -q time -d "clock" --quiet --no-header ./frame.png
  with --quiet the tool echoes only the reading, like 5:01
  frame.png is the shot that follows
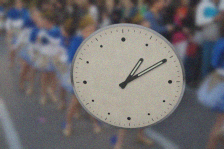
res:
1:10
